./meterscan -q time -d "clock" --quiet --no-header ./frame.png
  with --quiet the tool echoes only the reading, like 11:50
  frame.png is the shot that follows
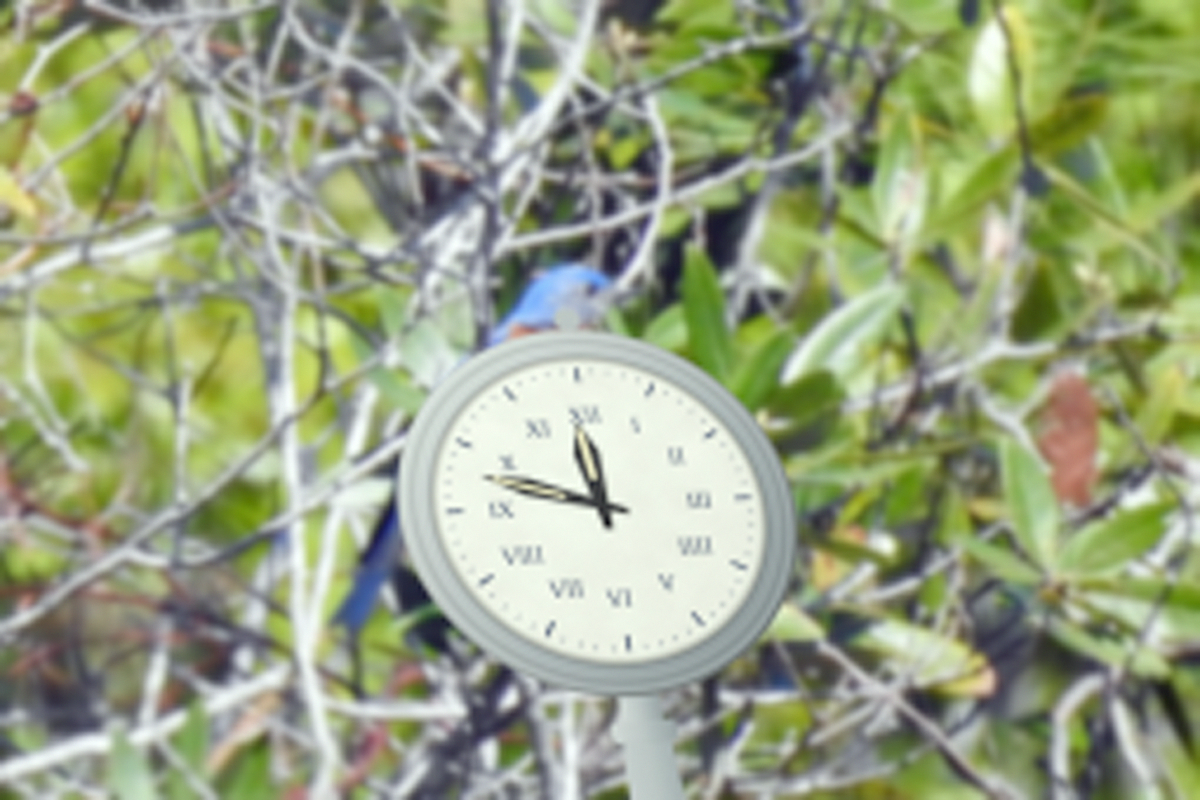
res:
11:48
